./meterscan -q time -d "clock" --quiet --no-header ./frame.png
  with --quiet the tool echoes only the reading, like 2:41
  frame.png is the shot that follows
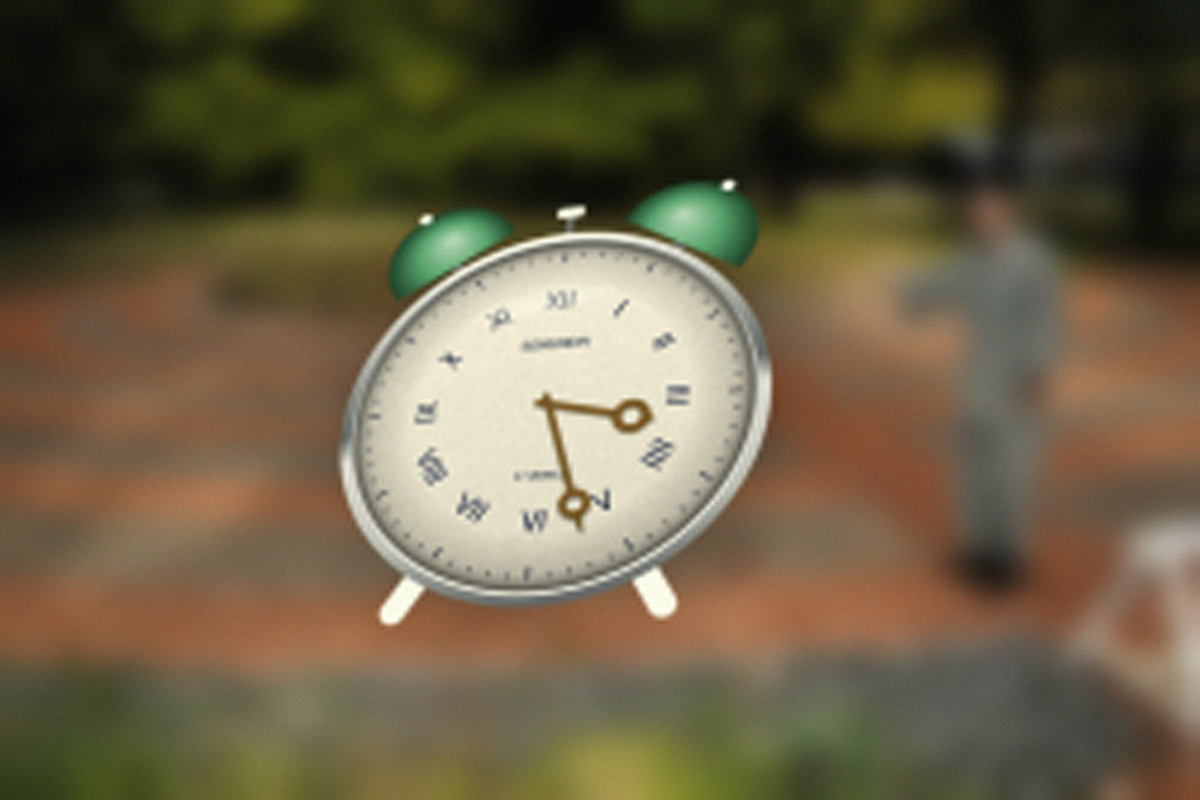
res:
3:27
